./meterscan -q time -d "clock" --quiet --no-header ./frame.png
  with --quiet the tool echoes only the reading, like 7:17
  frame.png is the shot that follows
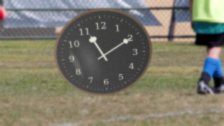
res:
11:10
